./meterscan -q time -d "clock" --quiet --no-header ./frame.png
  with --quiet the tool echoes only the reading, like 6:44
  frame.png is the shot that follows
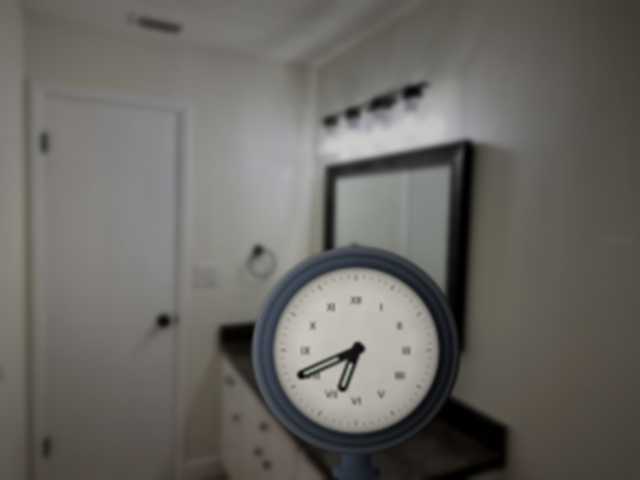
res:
6:41
